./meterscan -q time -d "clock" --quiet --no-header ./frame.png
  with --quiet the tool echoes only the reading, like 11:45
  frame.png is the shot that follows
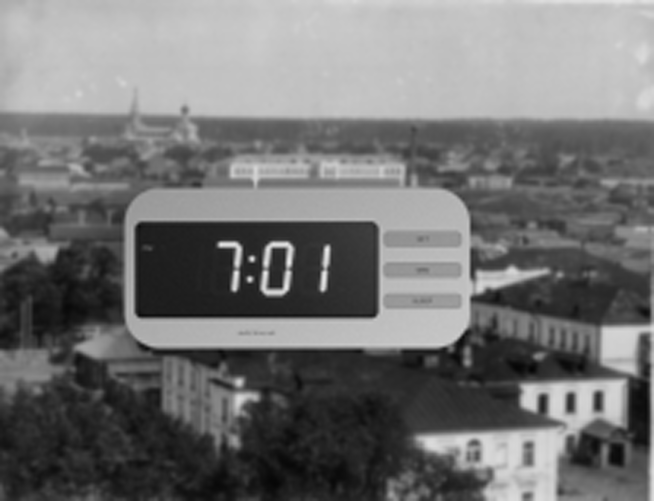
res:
7:01
